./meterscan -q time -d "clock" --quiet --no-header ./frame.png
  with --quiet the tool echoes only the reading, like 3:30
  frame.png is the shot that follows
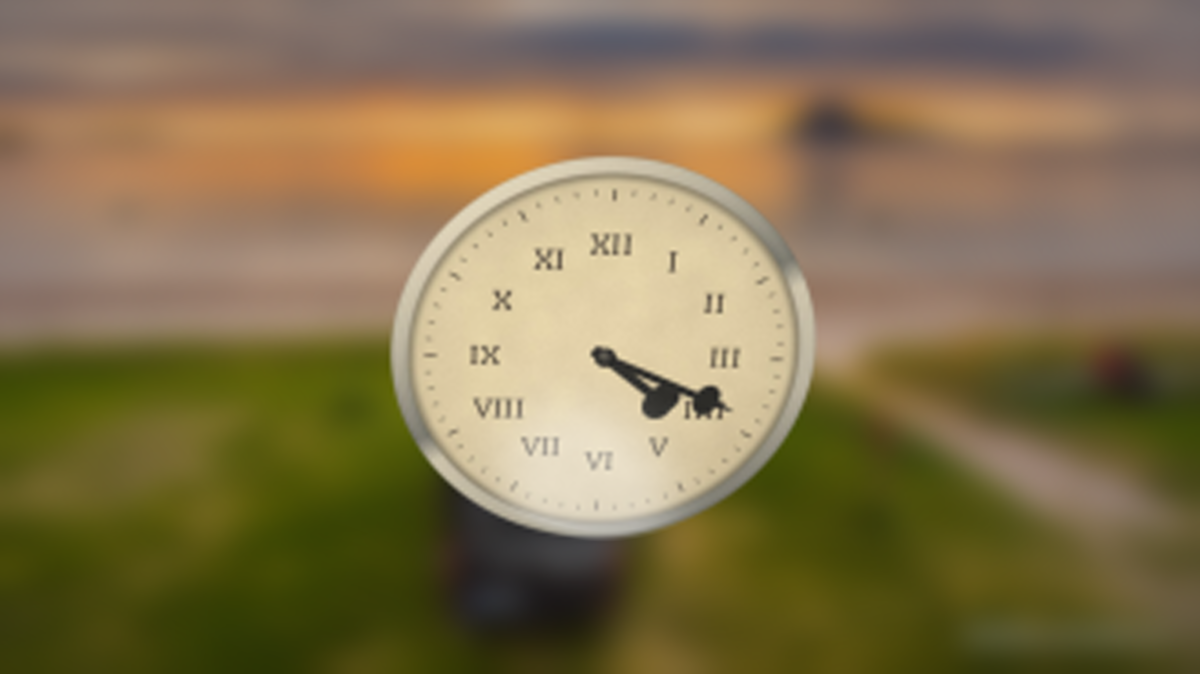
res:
4:19
